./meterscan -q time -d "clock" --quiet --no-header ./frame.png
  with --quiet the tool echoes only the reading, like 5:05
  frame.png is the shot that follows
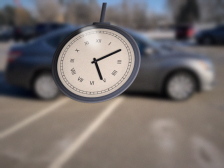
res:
5:10
